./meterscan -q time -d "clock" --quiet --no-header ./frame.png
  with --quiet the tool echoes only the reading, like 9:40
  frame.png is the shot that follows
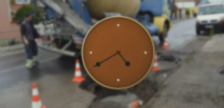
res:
4:40
